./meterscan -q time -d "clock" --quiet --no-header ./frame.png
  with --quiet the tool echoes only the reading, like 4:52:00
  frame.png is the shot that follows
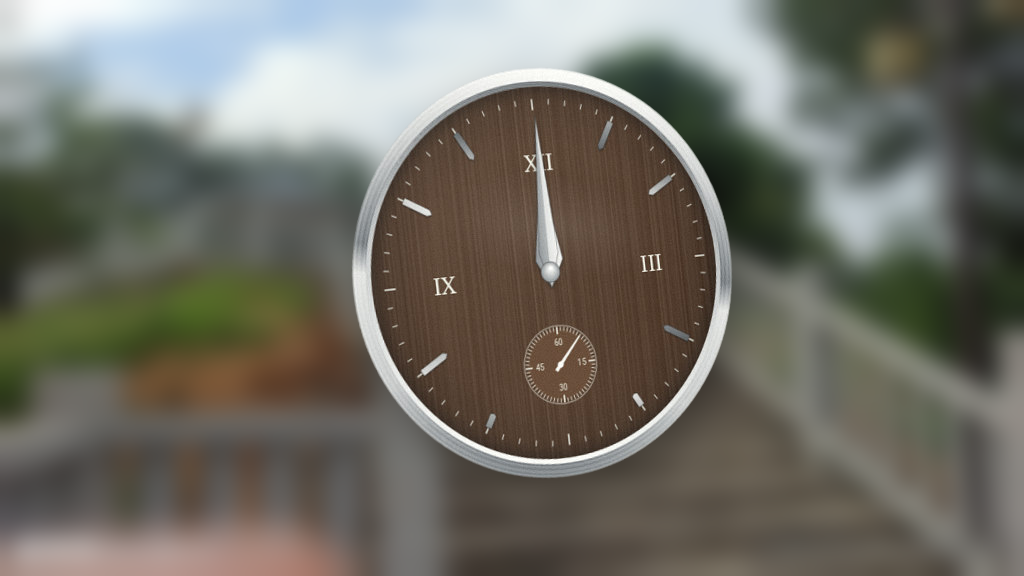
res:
12:00:07
